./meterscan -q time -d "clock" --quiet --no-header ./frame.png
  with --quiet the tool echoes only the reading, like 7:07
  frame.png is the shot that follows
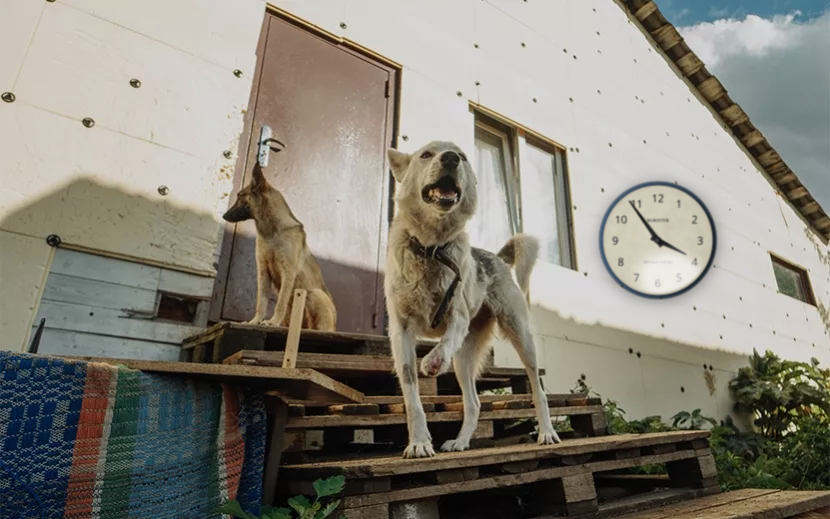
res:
3:54
